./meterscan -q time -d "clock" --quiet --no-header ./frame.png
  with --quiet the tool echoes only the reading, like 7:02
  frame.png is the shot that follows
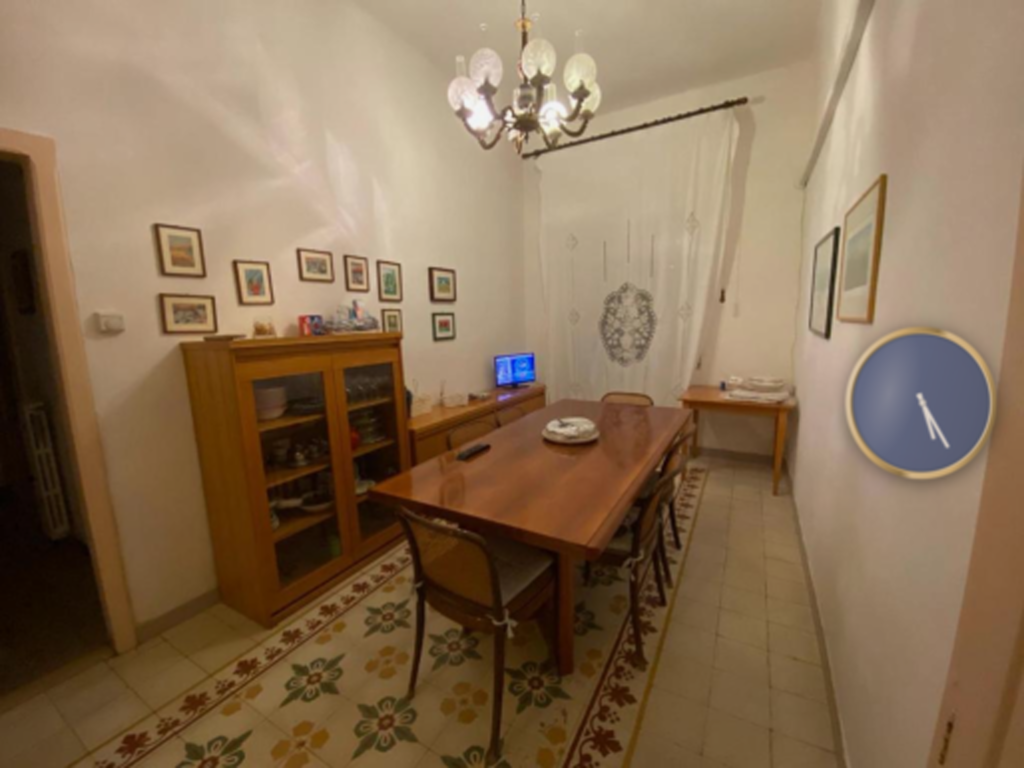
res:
5:25
